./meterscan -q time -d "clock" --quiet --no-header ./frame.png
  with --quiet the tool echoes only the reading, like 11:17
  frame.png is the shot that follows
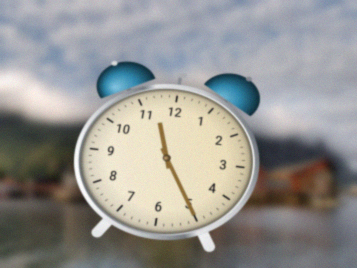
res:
11:25
